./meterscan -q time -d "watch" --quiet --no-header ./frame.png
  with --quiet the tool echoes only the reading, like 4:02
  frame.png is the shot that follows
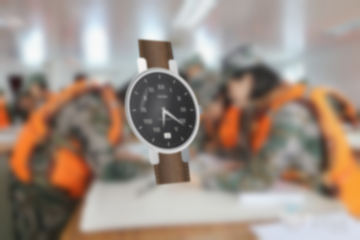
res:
6:21
